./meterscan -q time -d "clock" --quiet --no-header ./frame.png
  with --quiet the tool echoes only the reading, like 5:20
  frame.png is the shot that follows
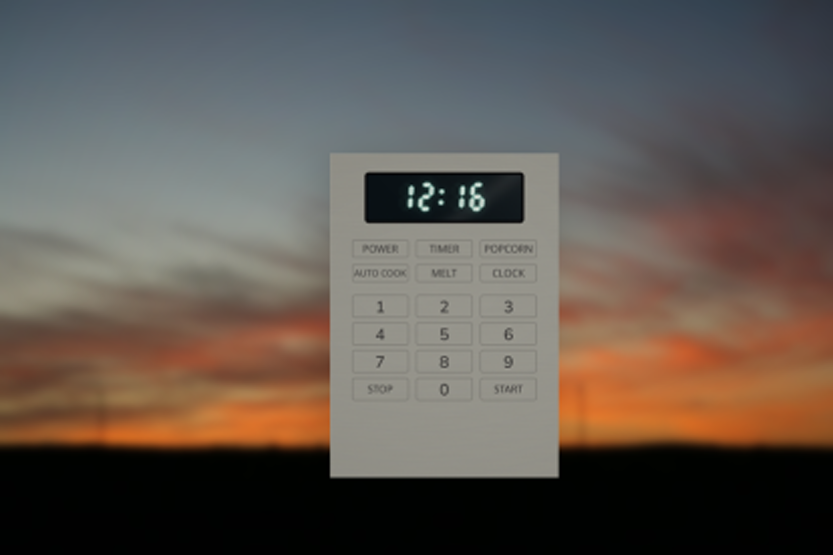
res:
12:16
